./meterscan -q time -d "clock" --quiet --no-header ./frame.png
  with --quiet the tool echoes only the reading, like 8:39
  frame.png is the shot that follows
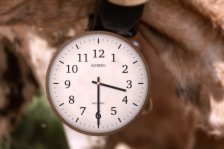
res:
3:30
